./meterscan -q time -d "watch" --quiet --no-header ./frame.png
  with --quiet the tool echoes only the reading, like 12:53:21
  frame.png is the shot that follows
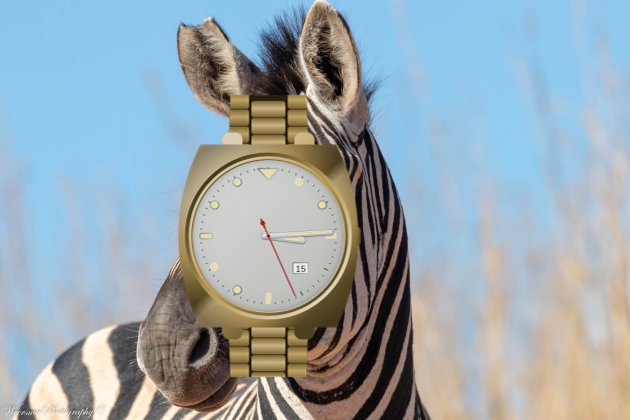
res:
3:14:26
